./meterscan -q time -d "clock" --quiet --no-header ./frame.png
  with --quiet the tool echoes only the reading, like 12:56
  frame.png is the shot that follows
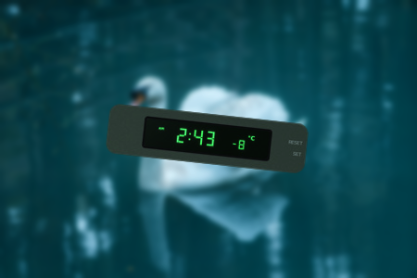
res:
2:43
